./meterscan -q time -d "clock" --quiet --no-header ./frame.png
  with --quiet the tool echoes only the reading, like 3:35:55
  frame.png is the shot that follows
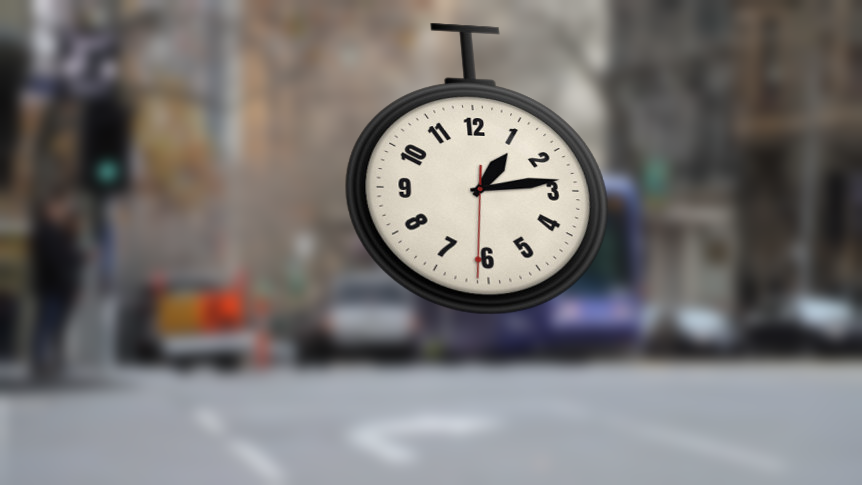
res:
1:13:31
